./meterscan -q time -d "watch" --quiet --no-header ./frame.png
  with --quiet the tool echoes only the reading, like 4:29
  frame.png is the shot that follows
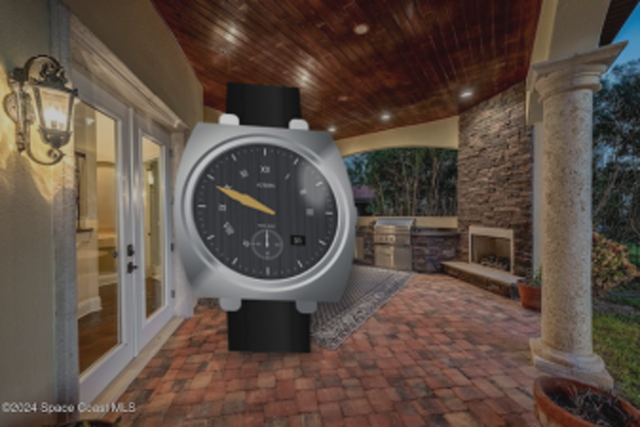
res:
9:49
